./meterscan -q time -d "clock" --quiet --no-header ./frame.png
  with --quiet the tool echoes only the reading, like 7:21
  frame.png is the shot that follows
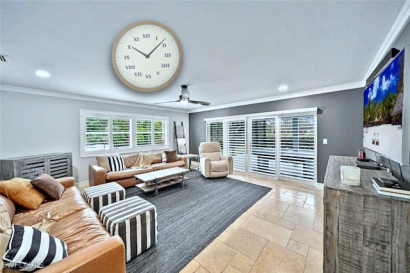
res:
10:08
